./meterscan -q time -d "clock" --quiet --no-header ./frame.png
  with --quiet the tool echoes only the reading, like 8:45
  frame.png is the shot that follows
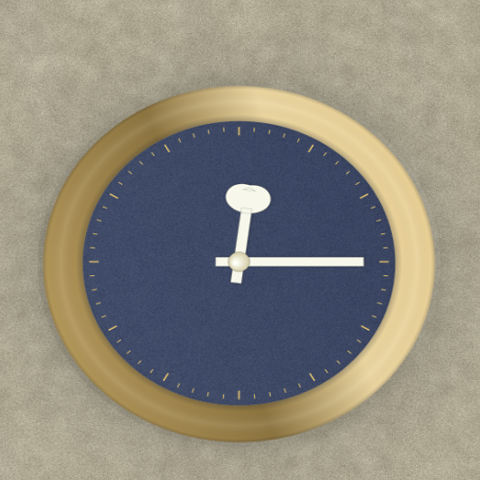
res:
12:15
